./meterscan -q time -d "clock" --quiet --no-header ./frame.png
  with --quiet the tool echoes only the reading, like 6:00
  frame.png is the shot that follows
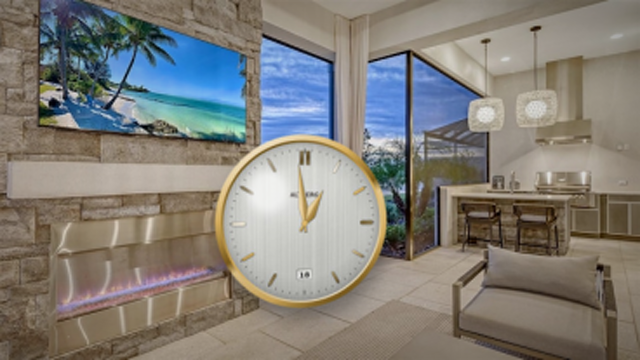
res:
12:59
